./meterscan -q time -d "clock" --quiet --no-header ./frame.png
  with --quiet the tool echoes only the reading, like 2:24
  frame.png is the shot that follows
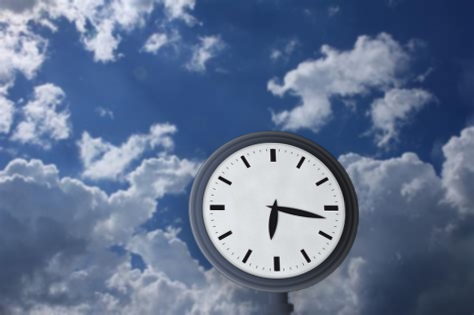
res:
6:17
